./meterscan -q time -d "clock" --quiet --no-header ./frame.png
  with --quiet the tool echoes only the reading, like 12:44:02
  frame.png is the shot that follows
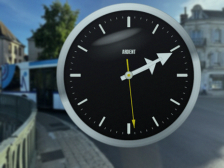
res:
2:10:29
